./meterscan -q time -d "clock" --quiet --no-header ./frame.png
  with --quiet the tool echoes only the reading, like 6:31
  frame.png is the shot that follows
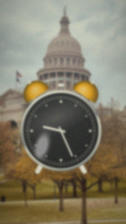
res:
9:26
